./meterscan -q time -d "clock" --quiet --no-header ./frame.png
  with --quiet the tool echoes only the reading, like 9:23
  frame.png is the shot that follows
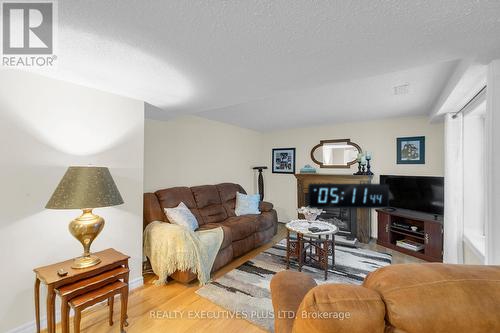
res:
5:11
